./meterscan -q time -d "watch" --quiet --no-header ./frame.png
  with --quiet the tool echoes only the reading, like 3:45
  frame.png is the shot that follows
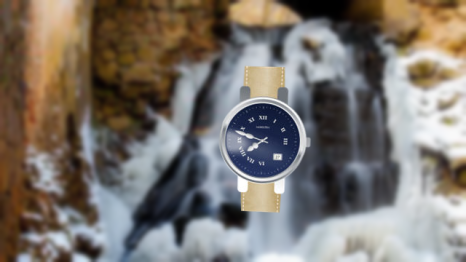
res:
7:48
